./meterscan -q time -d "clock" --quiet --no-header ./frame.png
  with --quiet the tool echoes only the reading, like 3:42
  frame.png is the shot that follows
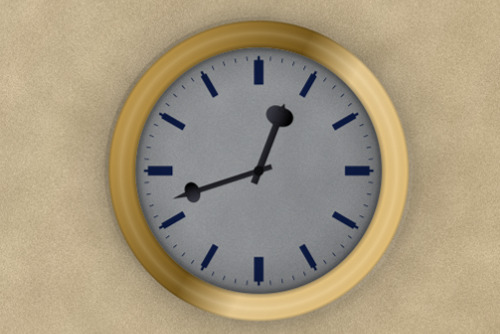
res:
12:42
